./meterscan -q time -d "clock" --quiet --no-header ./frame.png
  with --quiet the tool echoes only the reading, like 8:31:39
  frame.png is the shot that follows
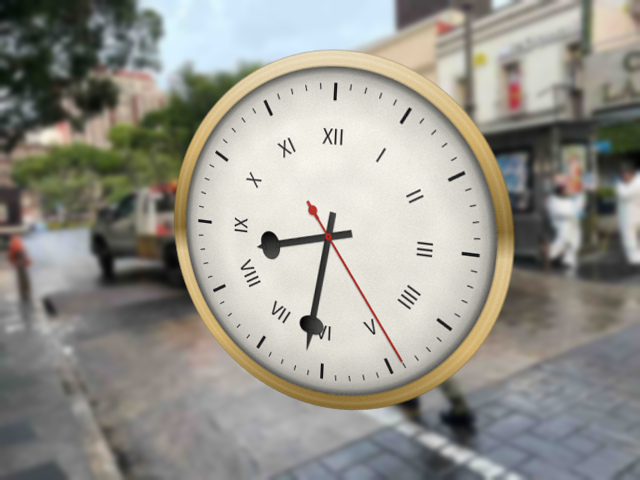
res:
8:31:24
